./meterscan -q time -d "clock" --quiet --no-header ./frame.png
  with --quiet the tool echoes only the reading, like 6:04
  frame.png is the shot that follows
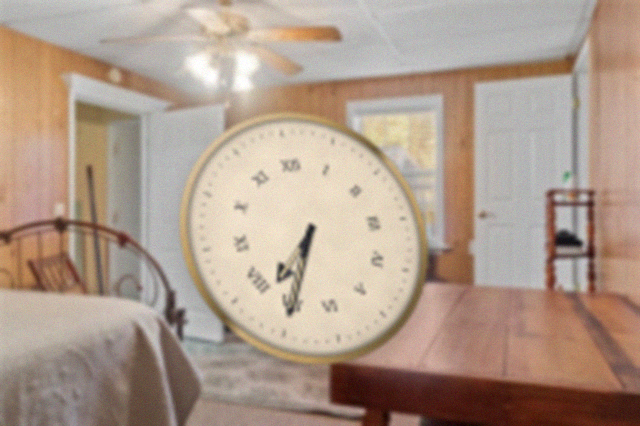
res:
7:35
